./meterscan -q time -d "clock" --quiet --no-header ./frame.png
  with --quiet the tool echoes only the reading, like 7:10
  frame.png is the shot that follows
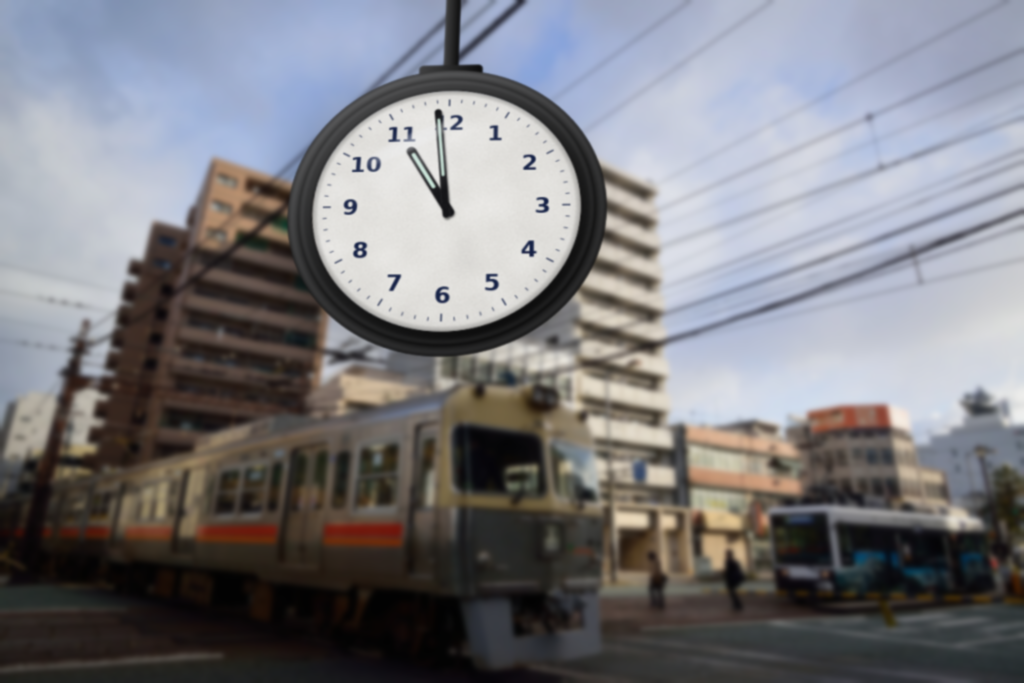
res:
10:59
